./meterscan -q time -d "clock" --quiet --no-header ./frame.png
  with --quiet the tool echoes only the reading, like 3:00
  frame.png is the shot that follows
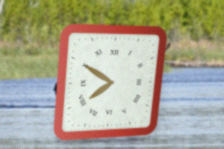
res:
7:50
